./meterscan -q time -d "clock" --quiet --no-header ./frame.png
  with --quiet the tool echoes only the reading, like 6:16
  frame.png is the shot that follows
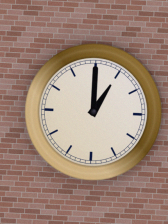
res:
1:00
